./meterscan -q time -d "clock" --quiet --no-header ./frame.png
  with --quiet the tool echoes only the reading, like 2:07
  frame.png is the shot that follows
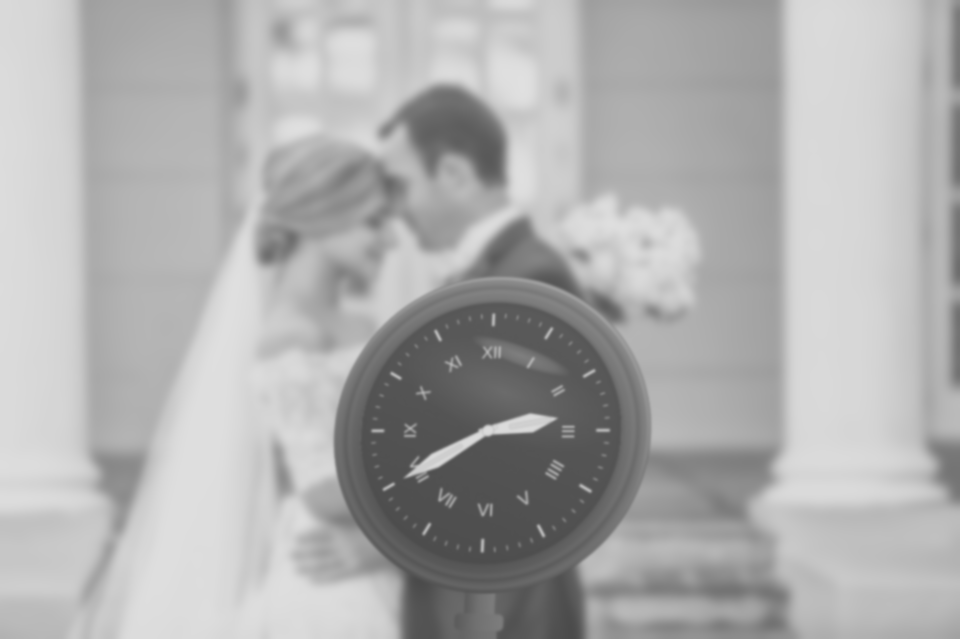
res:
2:40
